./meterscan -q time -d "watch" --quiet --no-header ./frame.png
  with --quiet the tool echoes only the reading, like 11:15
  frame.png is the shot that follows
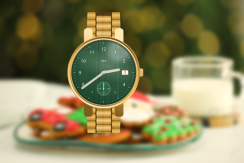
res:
2:39
